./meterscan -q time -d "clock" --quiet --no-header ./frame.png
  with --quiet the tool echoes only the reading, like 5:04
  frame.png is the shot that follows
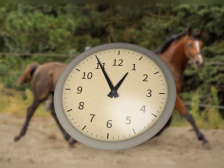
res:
12:55
